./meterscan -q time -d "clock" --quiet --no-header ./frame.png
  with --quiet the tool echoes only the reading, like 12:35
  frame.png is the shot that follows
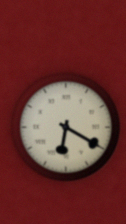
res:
6:20
